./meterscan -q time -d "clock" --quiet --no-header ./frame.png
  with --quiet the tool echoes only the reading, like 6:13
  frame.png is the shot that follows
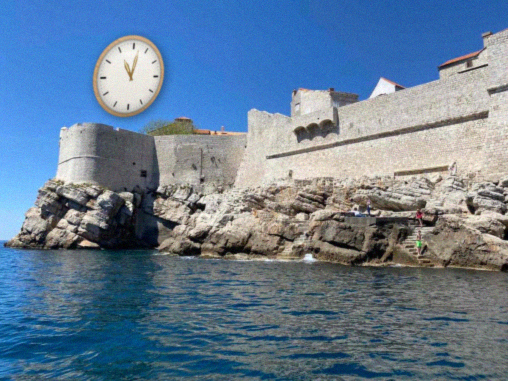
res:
11:02
